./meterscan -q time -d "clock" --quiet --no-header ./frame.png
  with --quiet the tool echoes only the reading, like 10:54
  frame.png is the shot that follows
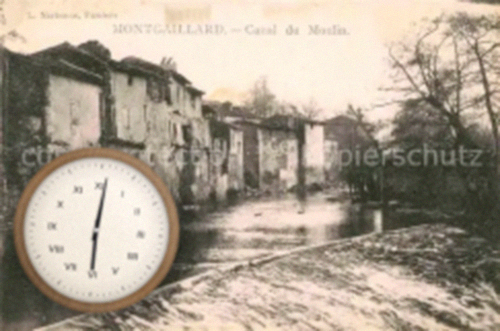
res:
6:01
